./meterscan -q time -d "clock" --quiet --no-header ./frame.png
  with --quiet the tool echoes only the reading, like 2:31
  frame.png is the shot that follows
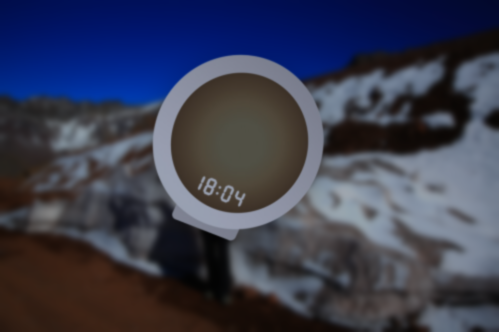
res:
18:04
